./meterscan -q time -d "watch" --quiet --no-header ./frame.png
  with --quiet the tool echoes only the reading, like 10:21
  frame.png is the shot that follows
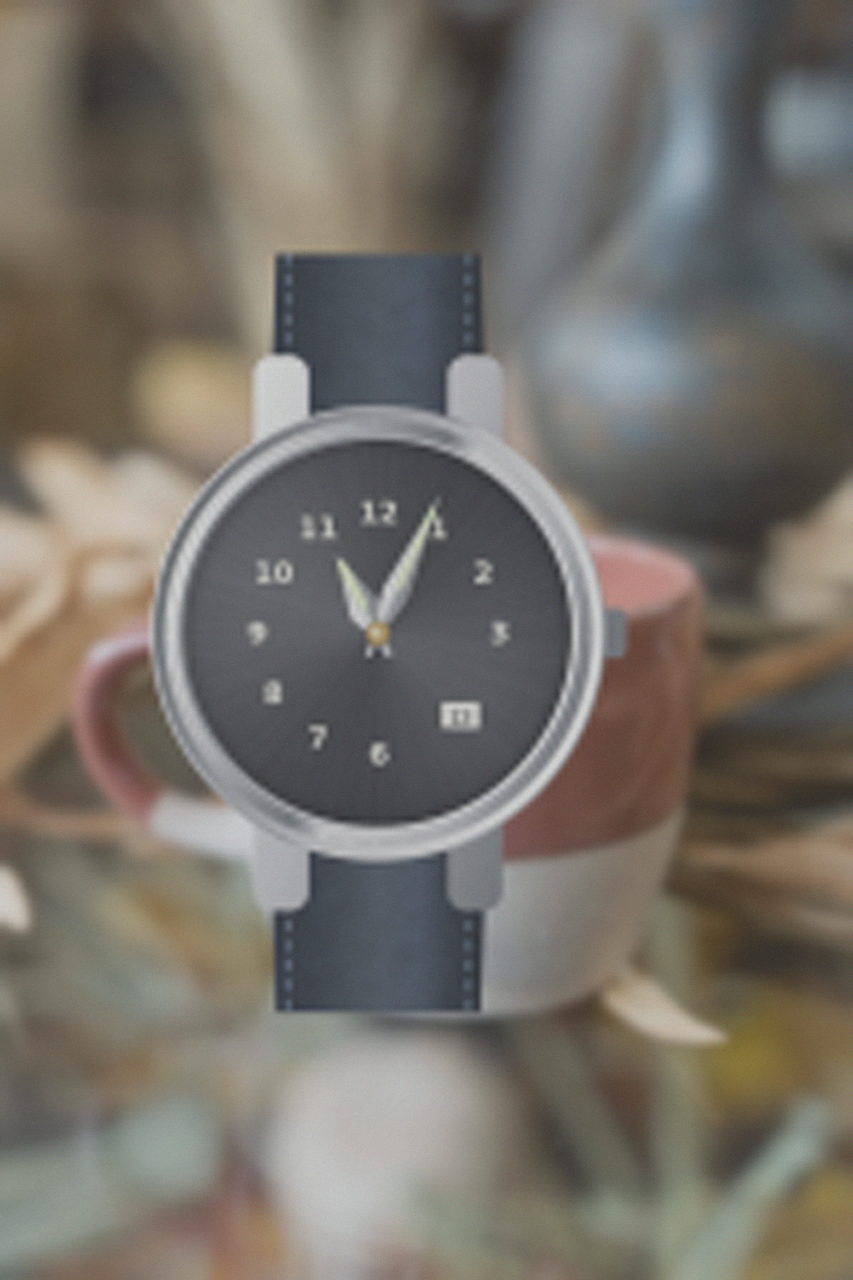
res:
11:04
